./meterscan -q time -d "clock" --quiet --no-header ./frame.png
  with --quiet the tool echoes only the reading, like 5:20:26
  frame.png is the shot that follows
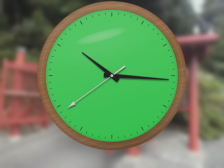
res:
10:15:39
